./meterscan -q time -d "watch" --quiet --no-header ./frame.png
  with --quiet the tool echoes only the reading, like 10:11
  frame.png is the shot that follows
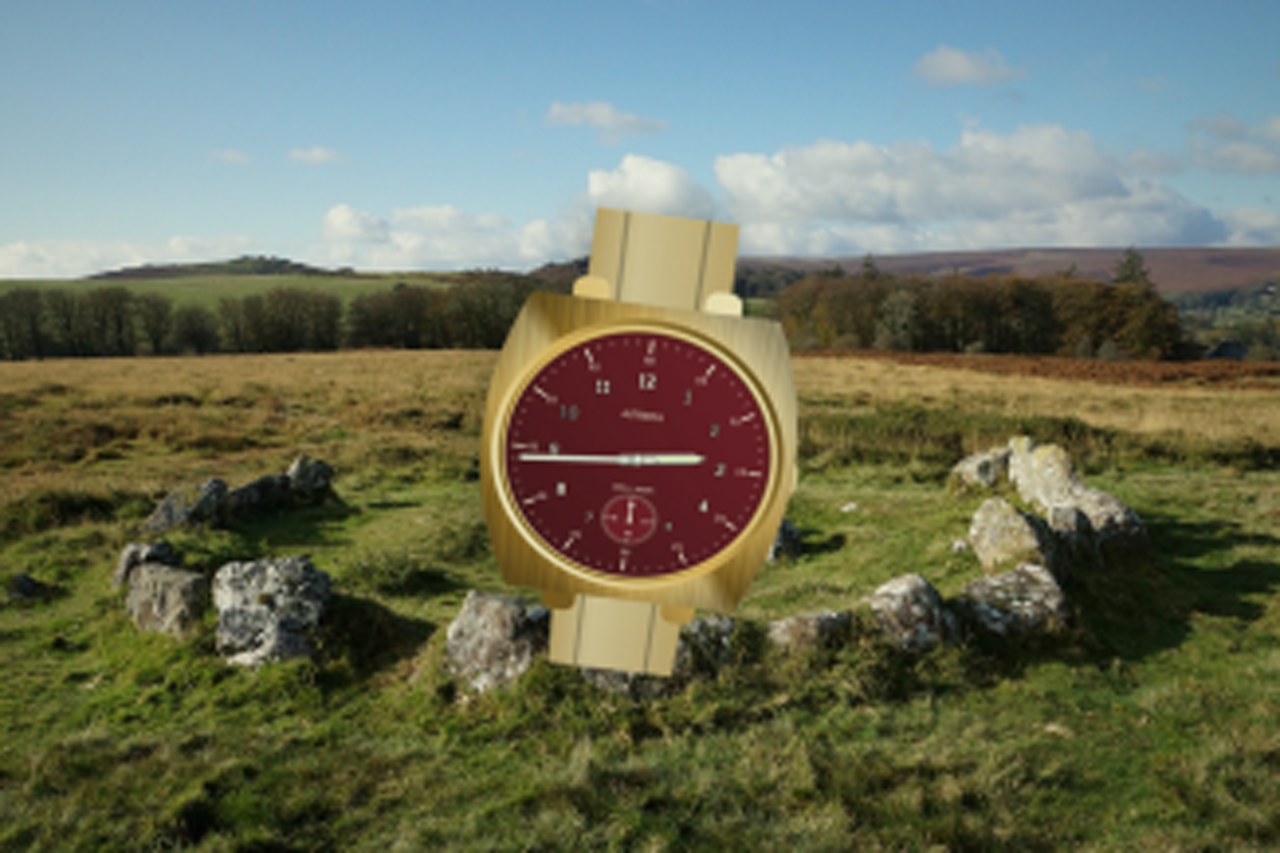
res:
2:44
